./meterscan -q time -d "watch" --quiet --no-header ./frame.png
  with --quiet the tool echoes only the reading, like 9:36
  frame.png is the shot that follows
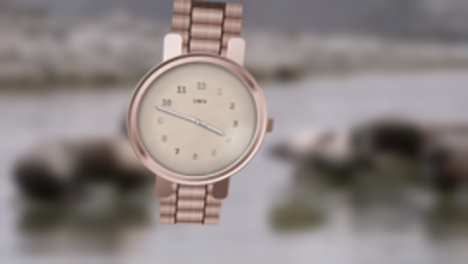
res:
3:48
